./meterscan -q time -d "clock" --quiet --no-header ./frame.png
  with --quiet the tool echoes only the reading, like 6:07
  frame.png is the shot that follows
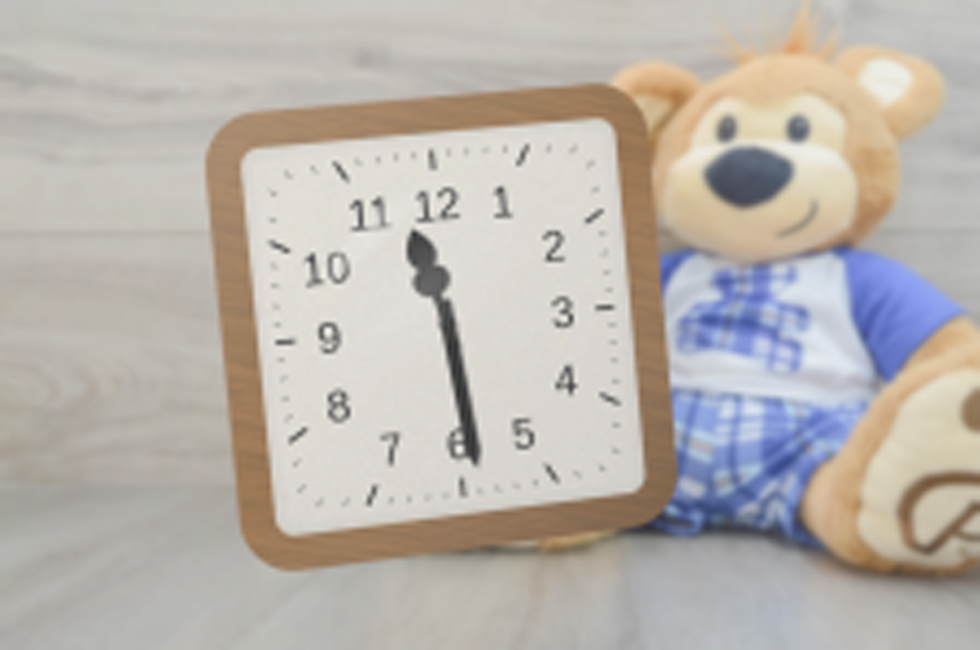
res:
11:29
